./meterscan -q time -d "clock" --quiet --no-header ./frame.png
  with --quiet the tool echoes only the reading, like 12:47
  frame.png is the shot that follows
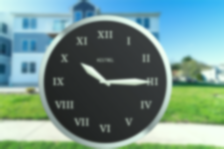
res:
10:15
